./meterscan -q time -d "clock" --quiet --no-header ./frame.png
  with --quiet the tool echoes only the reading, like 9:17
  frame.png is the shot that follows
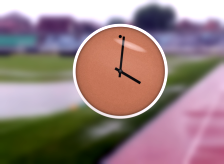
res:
4:01
